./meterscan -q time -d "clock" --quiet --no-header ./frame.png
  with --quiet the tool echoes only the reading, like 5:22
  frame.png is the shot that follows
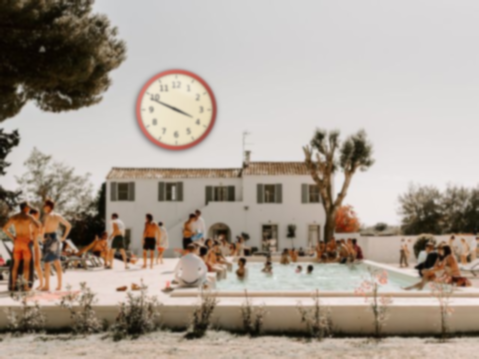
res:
3:49
